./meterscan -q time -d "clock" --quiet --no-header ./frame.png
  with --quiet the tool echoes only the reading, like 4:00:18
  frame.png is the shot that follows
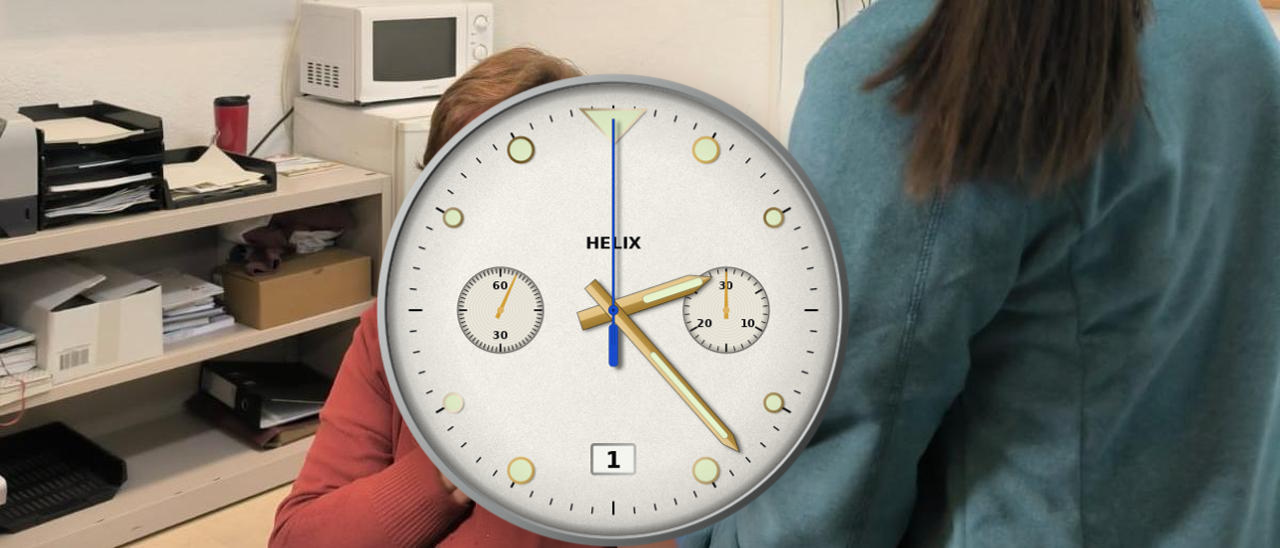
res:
2:23:04
